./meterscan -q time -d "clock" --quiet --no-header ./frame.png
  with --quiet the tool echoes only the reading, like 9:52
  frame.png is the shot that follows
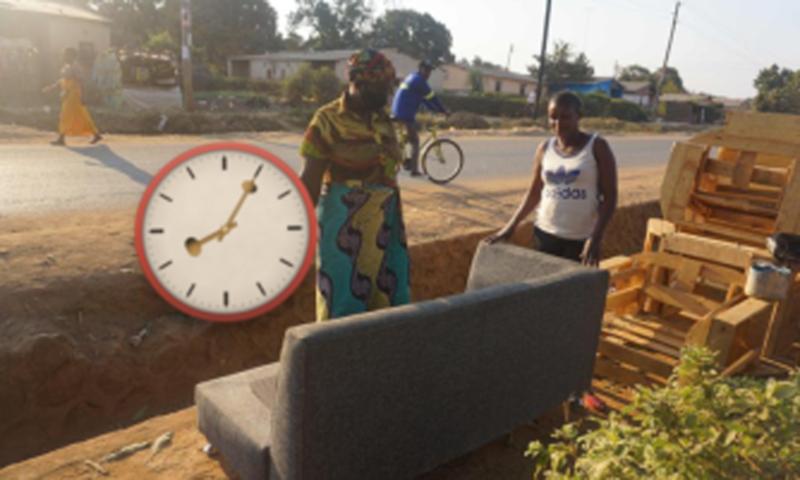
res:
8:05
